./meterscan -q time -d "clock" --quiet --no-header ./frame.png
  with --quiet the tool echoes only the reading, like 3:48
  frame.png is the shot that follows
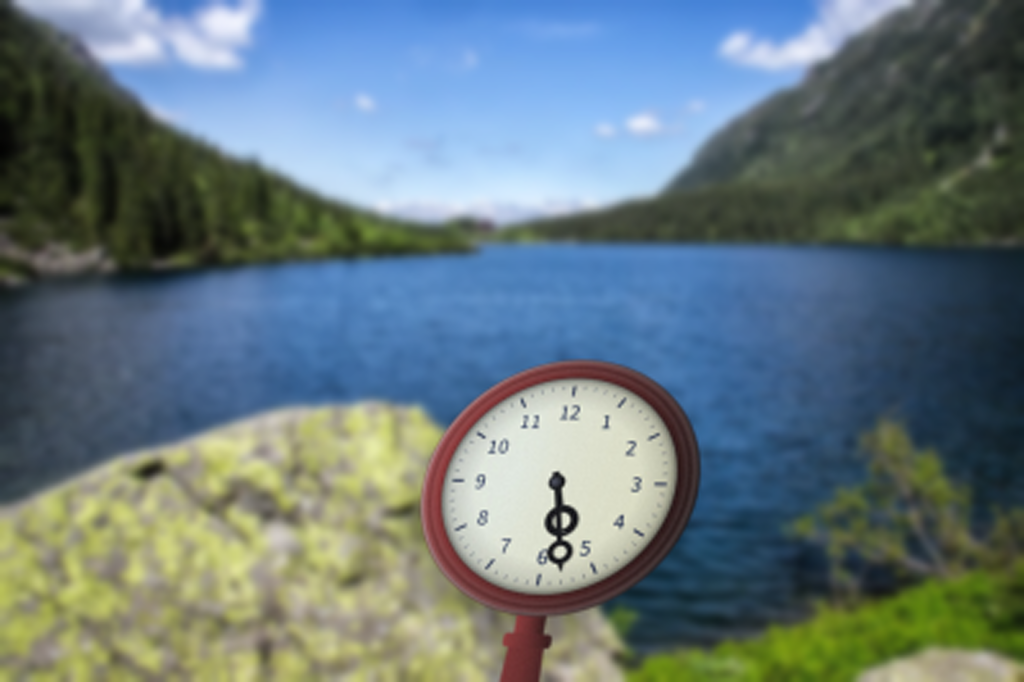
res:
5:28
